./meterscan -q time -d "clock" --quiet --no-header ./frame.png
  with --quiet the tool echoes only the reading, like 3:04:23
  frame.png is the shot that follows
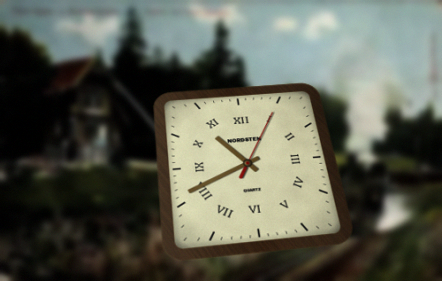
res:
10:41:05
